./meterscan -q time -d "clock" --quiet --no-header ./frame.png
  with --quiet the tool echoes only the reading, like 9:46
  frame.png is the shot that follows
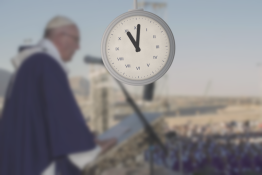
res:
11:01
